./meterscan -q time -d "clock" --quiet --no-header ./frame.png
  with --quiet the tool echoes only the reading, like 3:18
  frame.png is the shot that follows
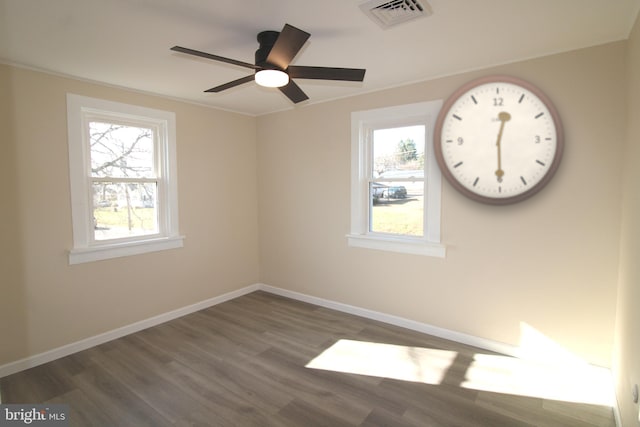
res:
12:30
